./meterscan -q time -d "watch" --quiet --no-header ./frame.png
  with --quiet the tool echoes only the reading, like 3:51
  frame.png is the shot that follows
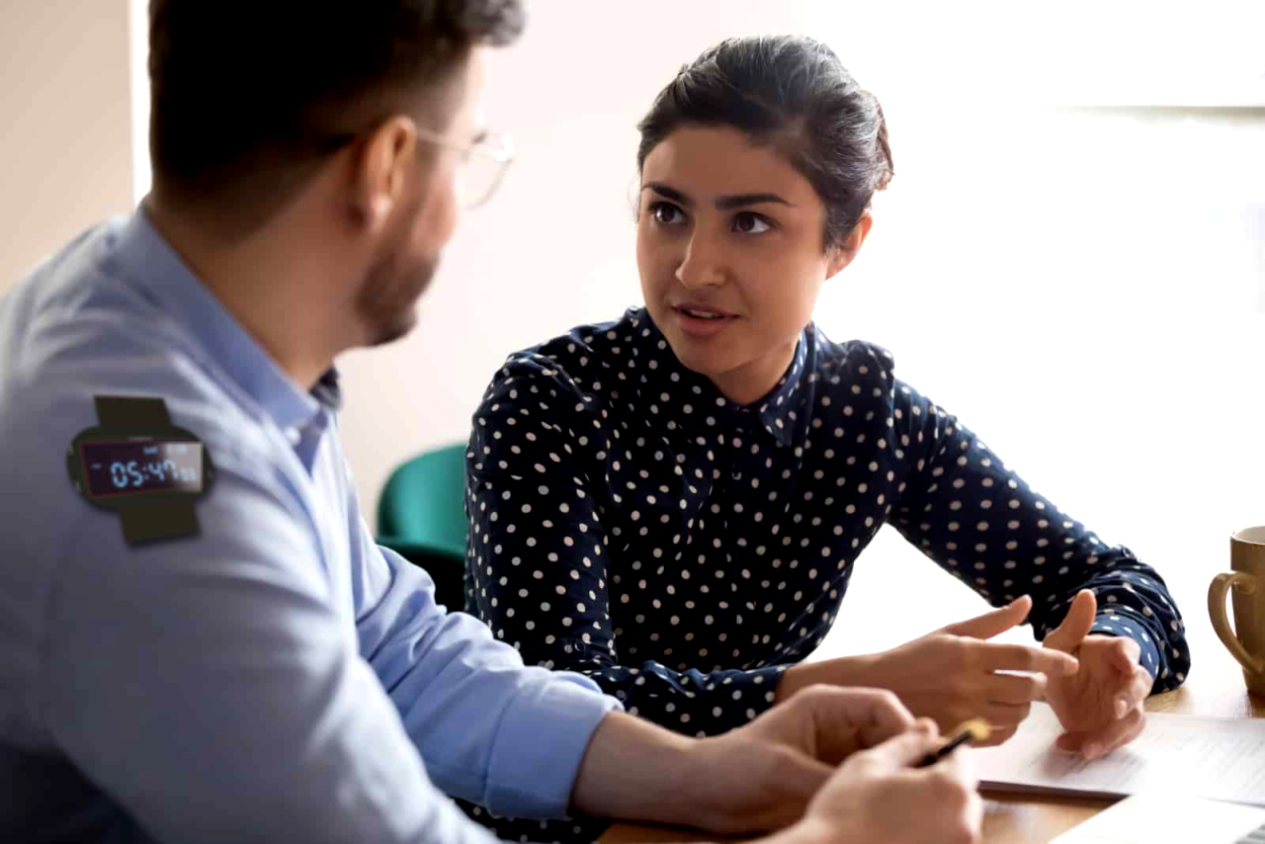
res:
5:47
